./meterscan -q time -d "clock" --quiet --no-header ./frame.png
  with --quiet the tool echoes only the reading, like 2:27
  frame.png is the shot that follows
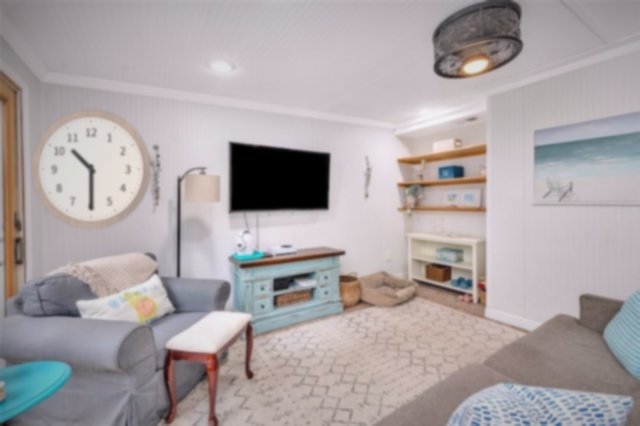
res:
10:30
